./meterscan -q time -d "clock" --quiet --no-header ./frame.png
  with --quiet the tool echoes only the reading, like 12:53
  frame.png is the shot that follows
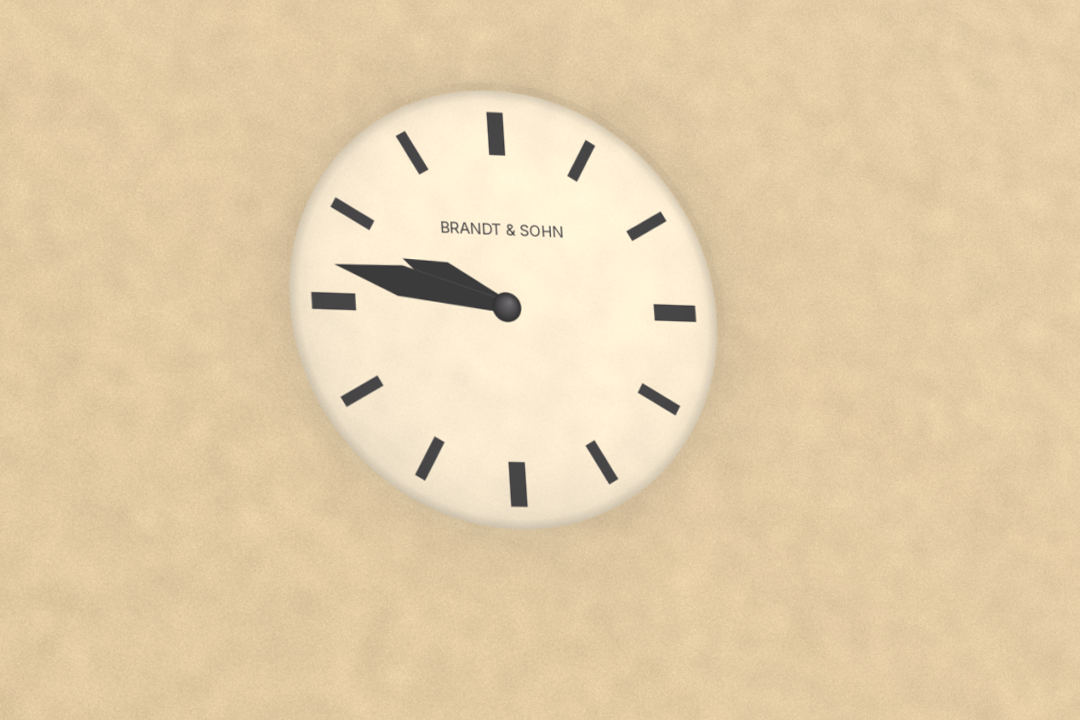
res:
9:47
